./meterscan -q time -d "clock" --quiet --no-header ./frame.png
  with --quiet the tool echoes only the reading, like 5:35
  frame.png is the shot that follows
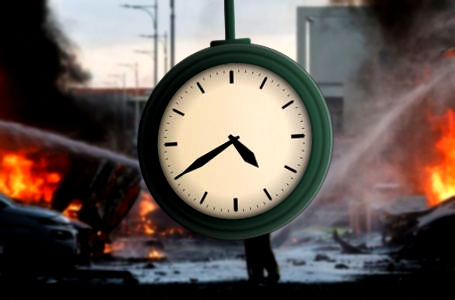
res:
4:40
